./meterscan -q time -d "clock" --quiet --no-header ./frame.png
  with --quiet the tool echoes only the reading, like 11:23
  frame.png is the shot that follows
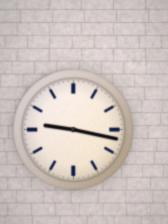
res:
9:17
